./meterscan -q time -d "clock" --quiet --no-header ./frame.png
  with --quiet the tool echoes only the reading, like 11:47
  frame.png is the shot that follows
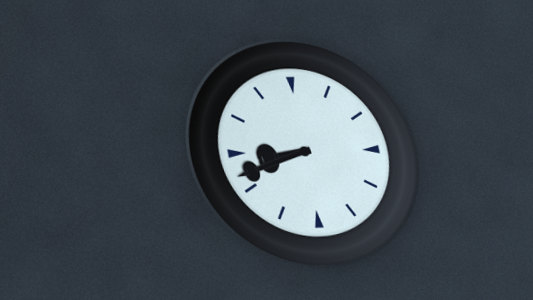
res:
8:42
